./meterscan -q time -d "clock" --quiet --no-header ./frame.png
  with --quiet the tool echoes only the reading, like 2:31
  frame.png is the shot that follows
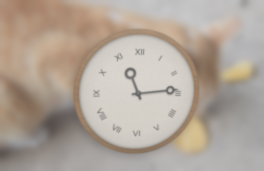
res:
11:14
